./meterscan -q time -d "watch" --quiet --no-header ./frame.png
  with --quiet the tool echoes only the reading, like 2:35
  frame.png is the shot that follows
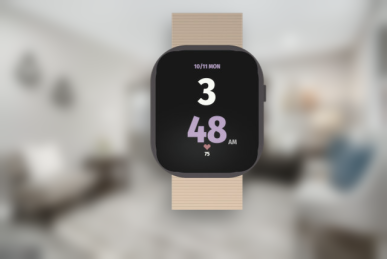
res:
3:48
